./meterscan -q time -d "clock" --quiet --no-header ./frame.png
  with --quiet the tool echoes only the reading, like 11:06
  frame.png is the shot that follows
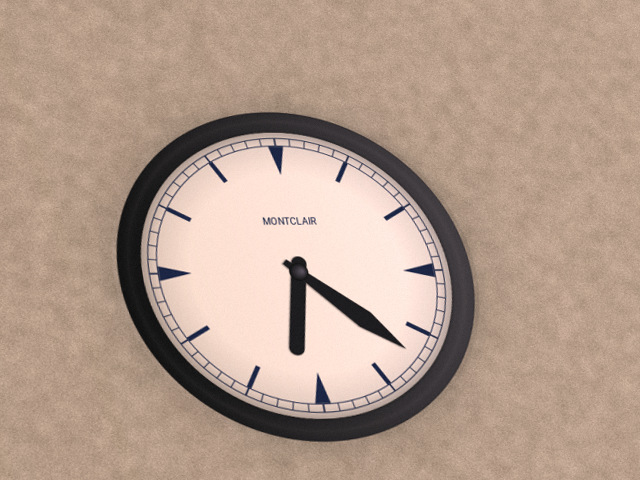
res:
6:22
